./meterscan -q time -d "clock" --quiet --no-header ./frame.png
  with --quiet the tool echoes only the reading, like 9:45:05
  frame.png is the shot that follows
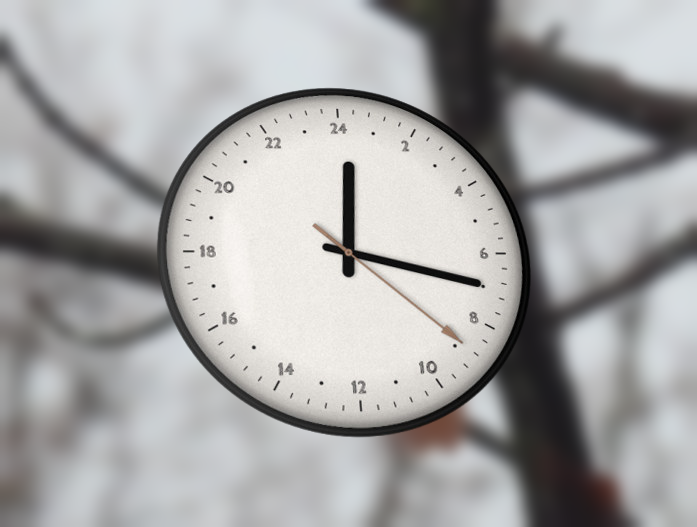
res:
0:17:22
